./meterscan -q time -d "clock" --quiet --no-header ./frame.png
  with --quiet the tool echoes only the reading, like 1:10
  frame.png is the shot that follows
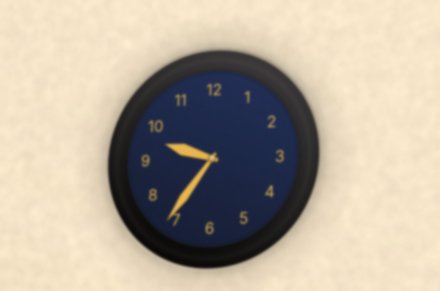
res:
9:36
